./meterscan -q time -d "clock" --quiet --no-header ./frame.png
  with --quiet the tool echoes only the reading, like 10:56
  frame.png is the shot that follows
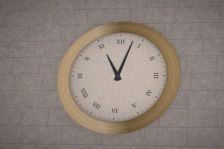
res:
11:03
